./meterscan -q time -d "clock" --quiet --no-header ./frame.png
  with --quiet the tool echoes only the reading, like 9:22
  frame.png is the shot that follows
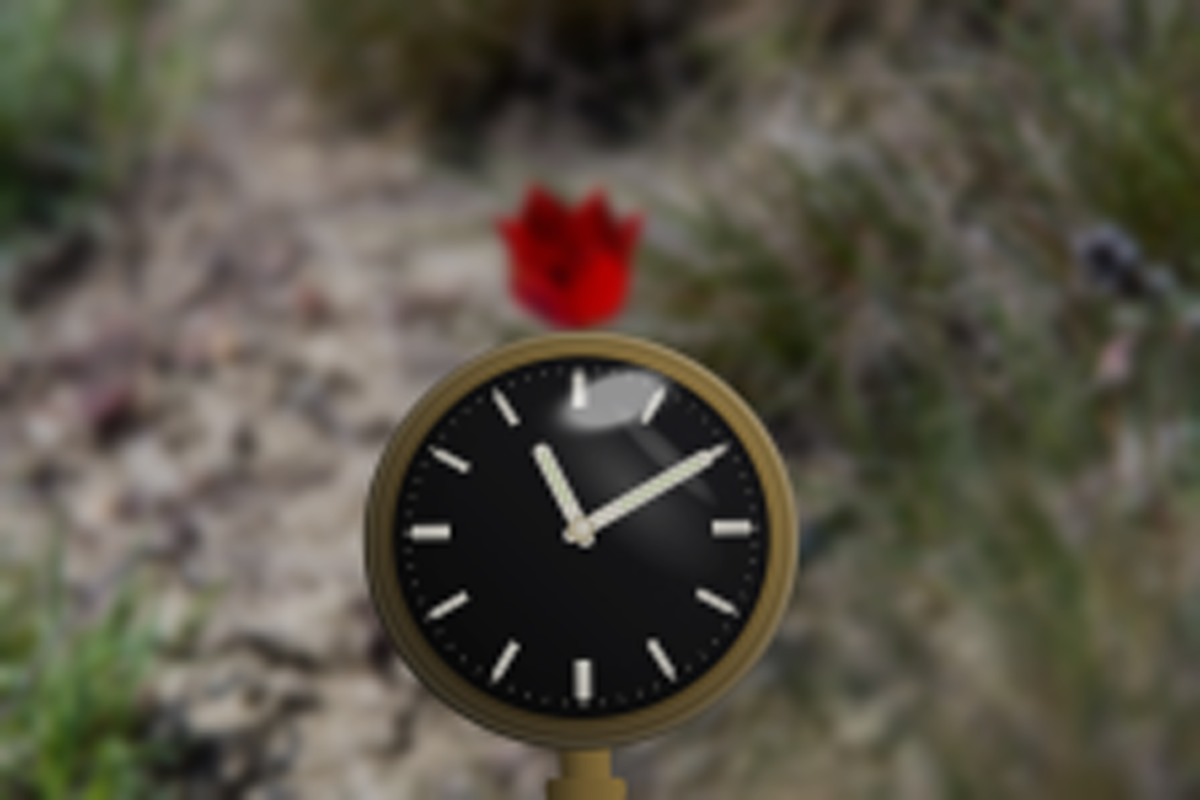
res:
11:10
